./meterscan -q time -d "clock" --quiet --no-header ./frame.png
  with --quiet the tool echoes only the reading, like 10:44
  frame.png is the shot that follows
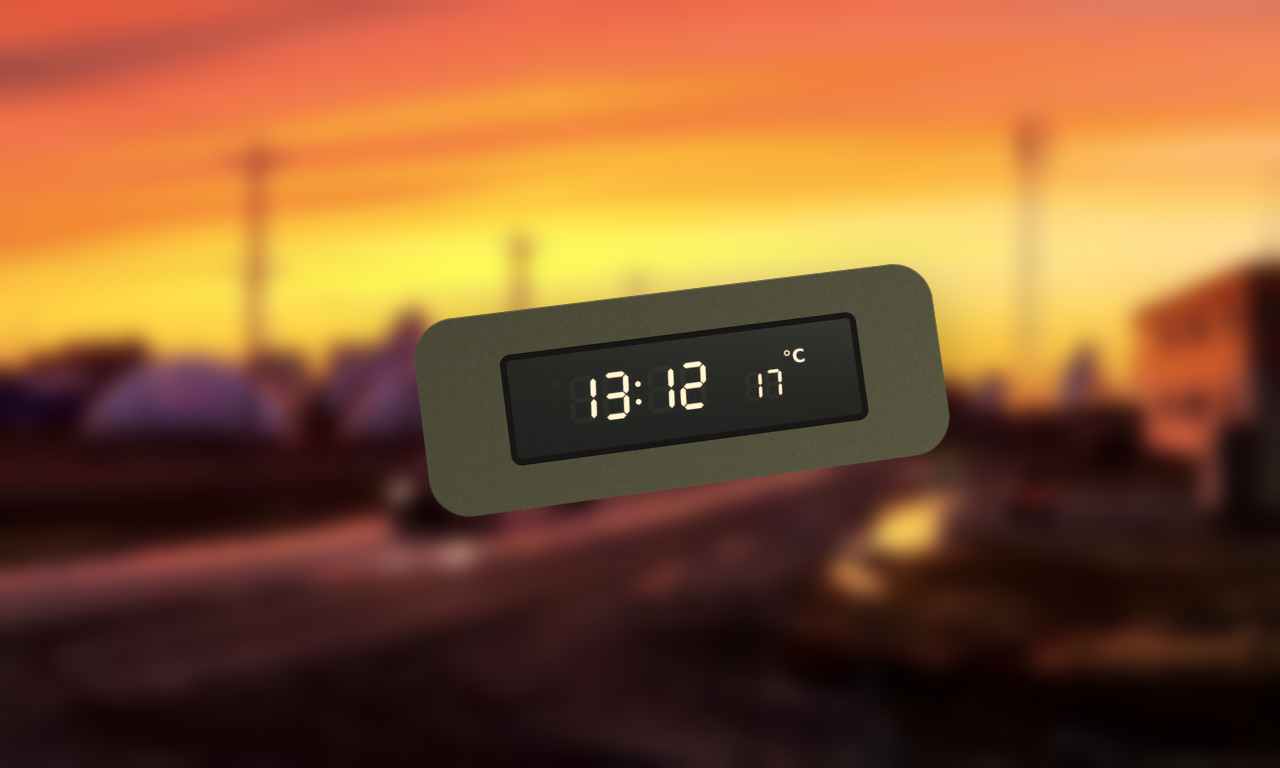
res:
13:12
